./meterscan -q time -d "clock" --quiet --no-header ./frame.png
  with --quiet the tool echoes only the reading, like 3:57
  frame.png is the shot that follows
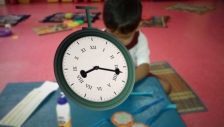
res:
8:17
